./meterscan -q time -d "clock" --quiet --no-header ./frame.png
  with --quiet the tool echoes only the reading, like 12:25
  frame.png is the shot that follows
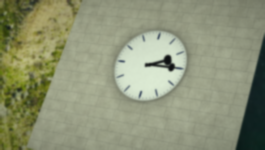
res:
2:15
